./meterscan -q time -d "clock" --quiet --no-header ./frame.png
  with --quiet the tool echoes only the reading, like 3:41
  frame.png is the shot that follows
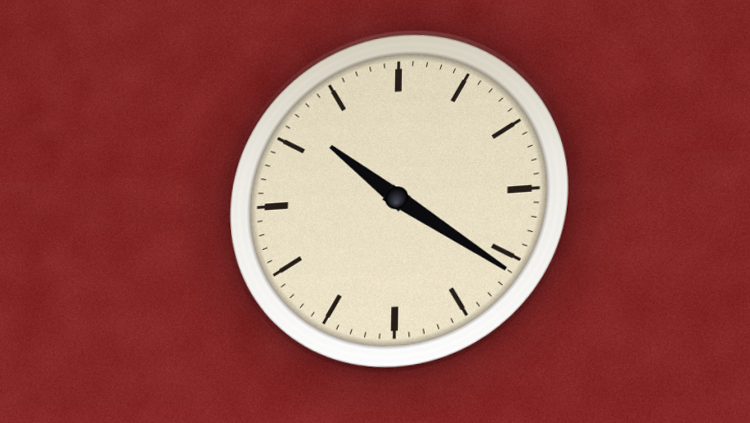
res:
10:21
